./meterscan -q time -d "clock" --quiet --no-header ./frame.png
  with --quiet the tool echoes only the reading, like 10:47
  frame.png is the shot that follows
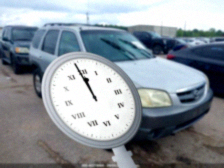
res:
11:59
